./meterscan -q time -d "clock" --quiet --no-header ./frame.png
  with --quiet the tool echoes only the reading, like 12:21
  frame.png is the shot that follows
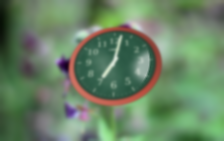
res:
7:02
